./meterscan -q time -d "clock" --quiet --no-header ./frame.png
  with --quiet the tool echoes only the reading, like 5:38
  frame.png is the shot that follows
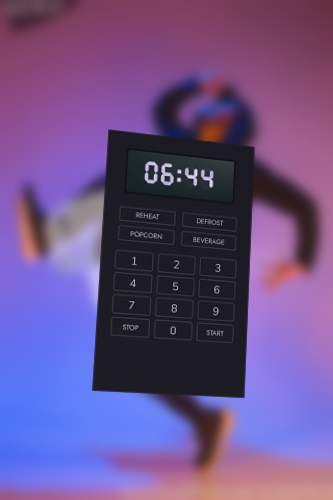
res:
6:44
